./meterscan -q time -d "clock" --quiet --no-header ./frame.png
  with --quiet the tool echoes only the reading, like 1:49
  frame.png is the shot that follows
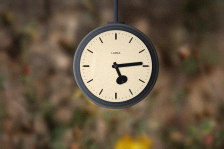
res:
5:14
